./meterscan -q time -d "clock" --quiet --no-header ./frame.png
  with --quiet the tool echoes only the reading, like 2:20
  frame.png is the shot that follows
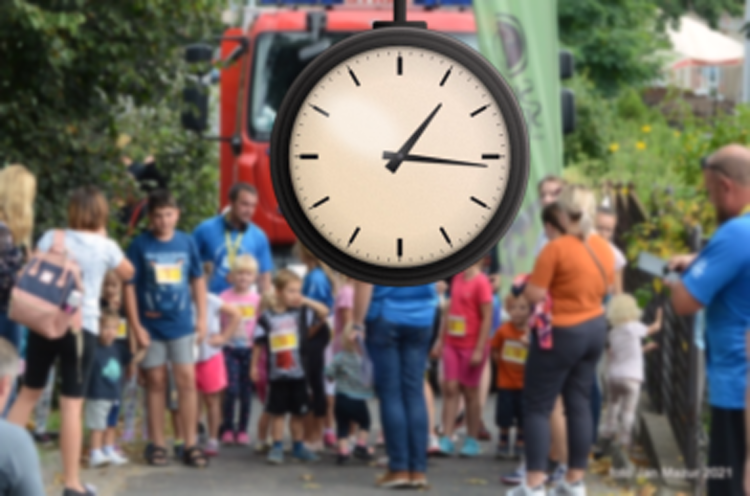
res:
1:16
